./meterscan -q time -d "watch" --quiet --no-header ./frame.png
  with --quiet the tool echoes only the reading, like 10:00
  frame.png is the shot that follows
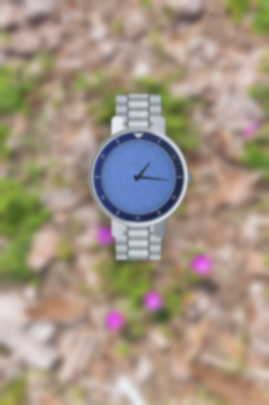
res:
1:16
